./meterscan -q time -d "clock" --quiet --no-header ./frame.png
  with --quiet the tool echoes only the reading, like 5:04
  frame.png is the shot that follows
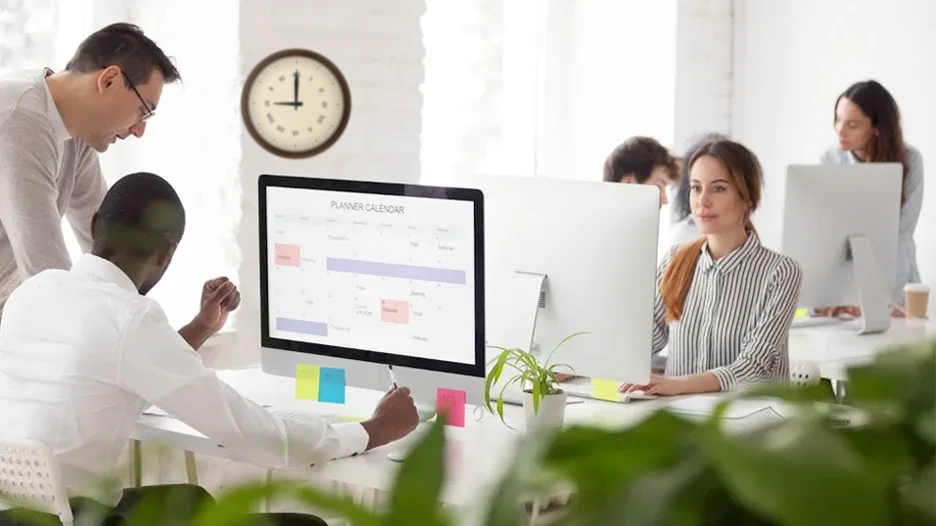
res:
9:00
